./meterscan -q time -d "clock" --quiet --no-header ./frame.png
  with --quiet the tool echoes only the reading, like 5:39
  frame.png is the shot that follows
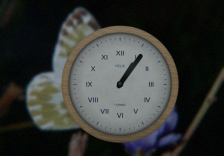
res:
1:06
